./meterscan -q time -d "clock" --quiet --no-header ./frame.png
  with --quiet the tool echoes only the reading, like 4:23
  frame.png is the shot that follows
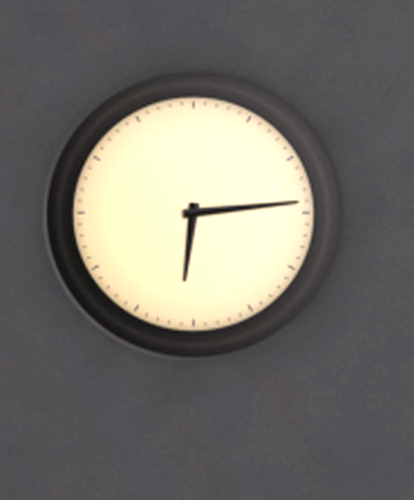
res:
6:14
